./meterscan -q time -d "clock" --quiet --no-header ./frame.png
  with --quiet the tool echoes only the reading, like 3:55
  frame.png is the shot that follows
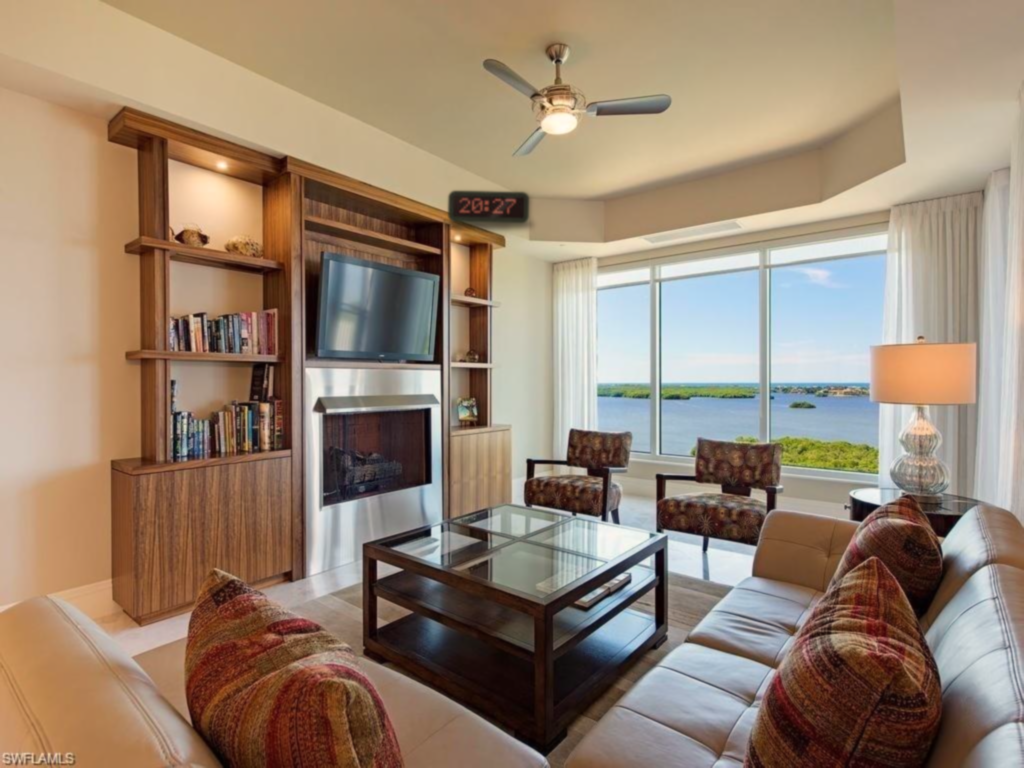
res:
20:27
